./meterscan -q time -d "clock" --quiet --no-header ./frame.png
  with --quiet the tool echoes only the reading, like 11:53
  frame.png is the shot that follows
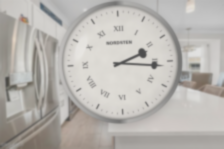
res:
2:16
